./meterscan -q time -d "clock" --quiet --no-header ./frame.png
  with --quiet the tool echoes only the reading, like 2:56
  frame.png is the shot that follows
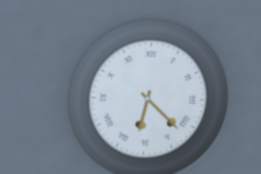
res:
6:22
